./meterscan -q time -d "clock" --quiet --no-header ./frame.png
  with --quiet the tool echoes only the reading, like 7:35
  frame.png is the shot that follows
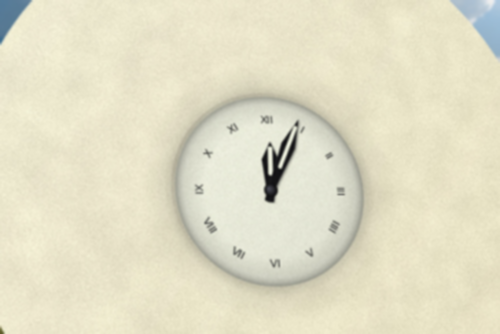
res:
12:04
